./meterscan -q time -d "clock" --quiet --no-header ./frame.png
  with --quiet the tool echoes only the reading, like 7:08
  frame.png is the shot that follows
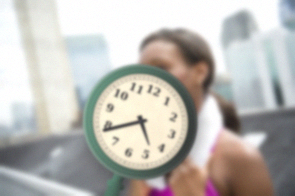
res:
4:39
